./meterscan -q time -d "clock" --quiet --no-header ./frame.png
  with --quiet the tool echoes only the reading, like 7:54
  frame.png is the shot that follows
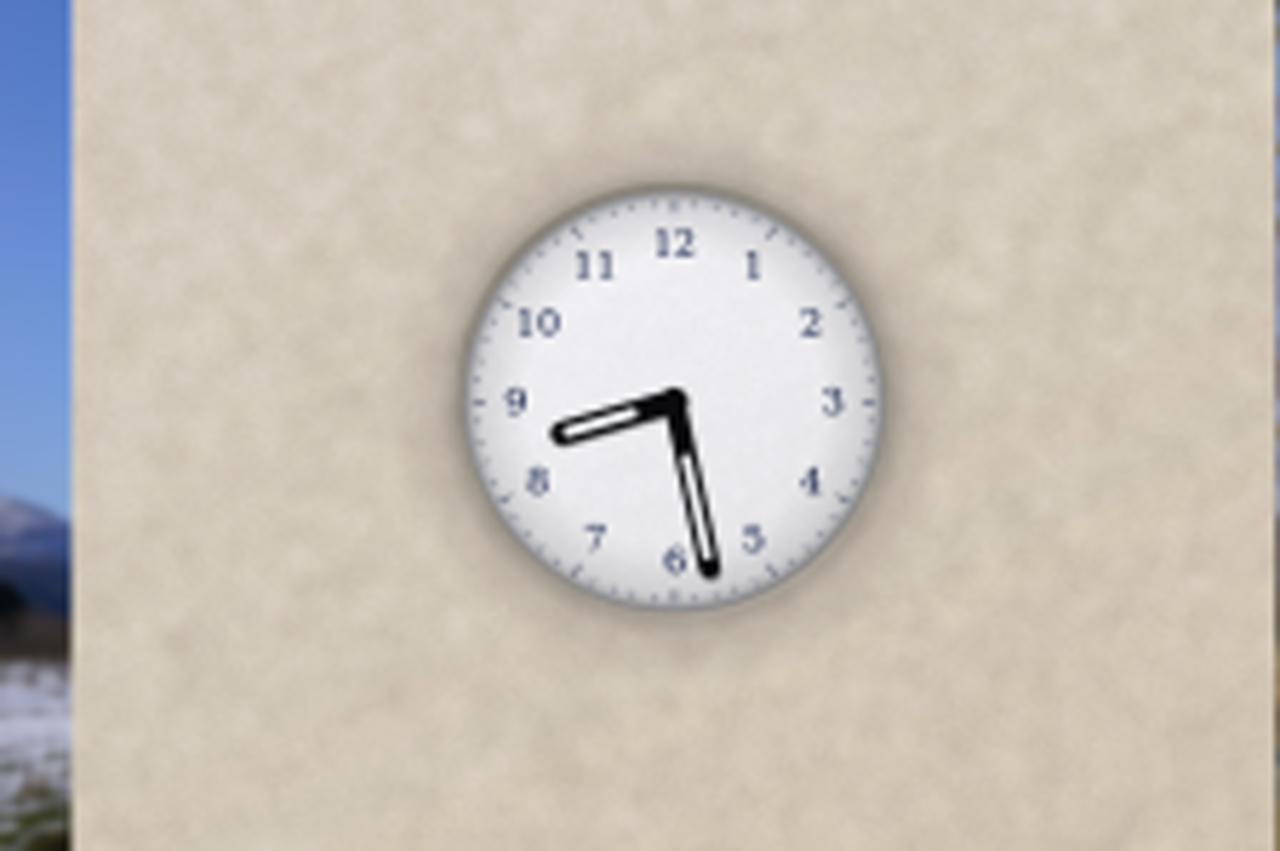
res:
8:28
